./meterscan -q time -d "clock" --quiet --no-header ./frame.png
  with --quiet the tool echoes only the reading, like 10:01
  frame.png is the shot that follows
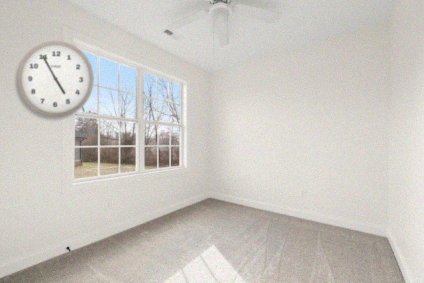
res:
4:55
